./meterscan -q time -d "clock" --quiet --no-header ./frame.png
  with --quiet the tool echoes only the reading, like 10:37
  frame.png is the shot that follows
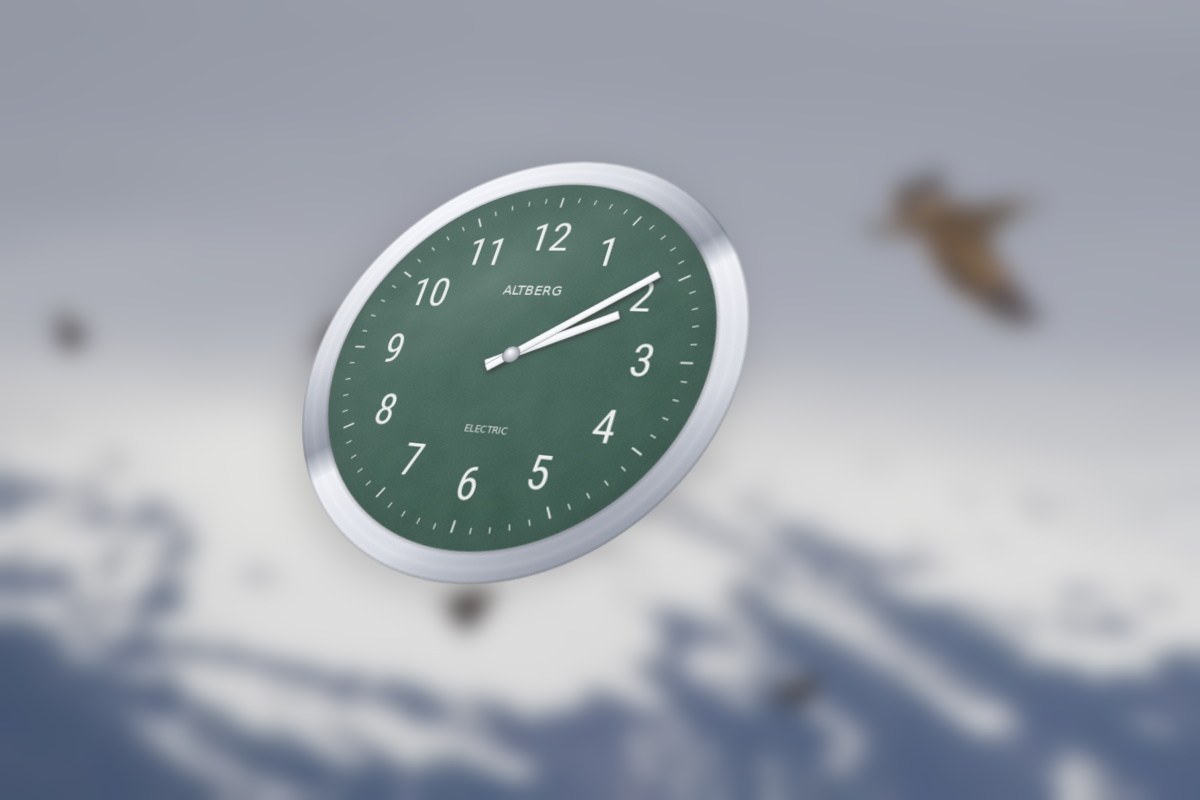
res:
2:09
